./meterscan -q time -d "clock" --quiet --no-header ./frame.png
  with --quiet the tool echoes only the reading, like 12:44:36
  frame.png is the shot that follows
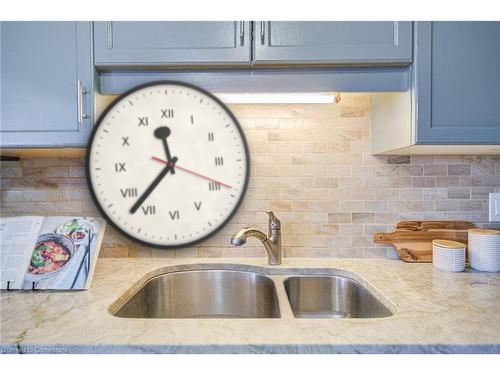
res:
11:37:19
